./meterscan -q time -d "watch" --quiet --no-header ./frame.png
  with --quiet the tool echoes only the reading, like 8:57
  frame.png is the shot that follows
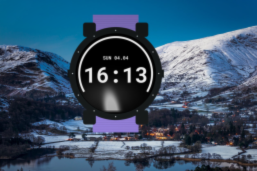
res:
16:13
